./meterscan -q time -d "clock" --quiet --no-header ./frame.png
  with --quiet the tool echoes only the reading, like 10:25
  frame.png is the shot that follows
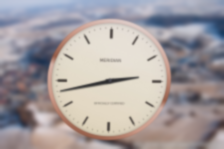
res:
2:43
